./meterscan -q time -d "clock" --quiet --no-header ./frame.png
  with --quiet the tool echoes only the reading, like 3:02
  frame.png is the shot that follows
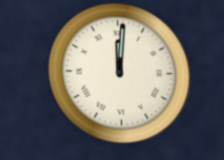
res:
12:01
